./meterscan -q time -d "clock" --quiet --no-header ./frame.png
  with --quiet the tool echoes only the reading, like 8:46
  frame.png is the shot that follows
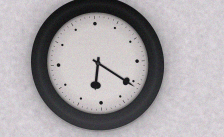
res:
6:21
